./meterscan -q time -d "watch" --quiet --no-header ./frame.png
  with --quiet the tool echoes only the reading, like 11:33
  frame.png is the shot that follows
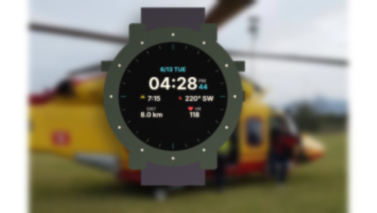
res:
4:28
